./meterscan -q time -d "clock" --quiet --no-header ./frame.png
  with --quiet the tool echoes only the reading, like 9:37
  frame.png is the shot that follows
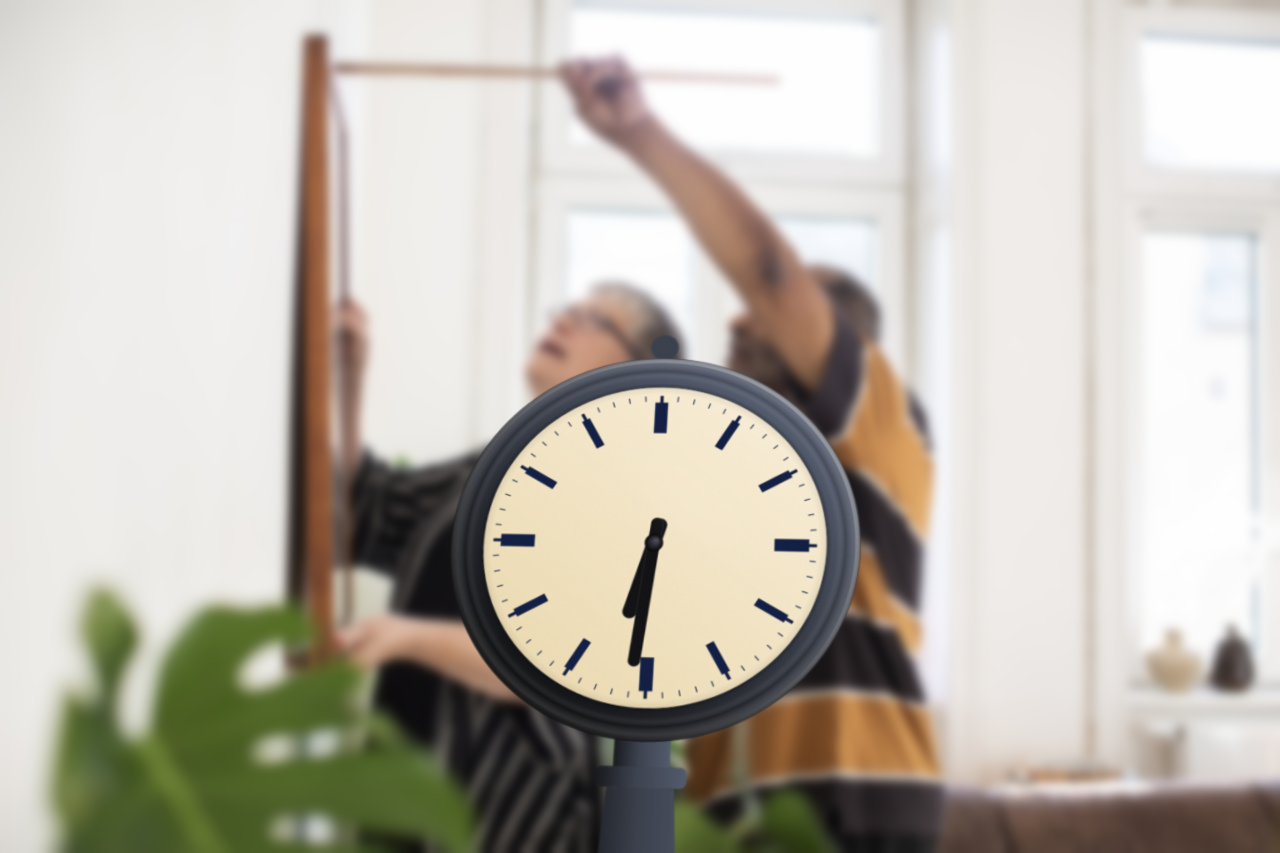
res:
6:31
